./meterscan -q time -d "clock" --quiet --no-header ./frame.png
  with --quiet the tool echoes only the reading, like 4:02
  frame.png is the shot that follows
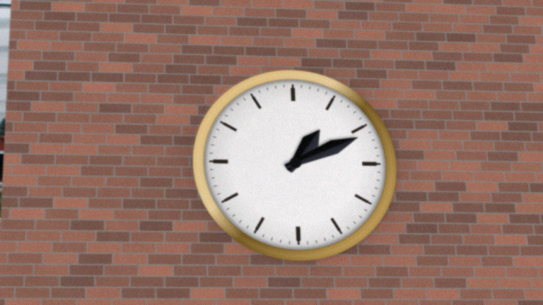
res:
1:11
